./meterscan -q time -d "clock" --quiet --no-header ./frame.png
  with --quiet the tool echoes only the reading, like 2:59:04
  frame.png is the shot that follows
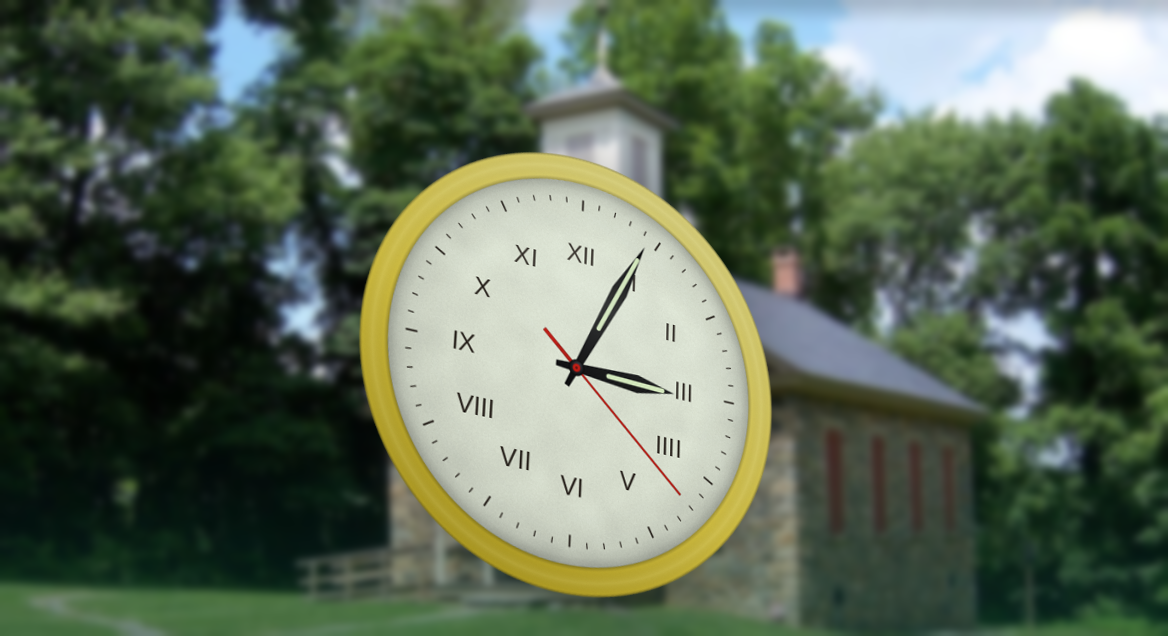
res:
3:04:22
